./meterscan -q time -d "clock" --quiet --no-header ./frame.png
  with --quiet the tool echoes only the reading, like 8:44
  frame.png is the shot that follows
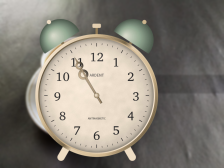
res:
10:55
